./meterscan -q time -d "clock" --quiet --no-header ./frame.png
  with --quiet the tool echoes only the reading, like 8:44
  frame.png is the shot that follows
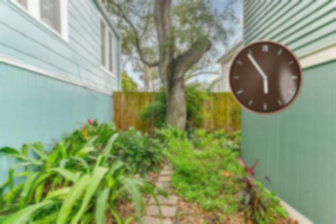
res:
5:54
